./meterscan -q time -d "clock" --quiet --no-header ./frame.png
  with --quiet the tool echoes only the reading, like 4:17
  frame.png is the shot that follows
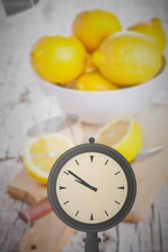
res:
9:51
